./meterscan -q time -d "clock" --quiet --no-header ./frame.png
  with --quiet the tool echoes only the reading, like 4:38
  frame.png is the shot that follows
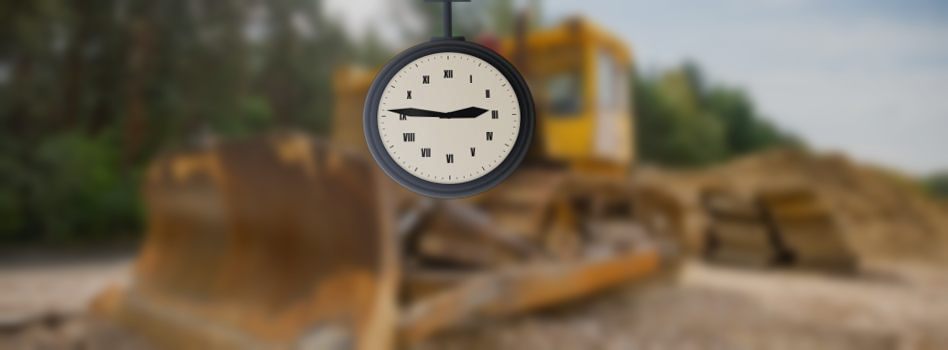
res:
2:46
